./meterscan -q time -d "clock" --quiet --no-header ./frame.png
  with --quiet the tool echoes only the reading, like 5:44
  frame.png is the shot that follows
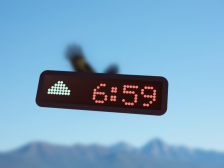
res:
6:59
